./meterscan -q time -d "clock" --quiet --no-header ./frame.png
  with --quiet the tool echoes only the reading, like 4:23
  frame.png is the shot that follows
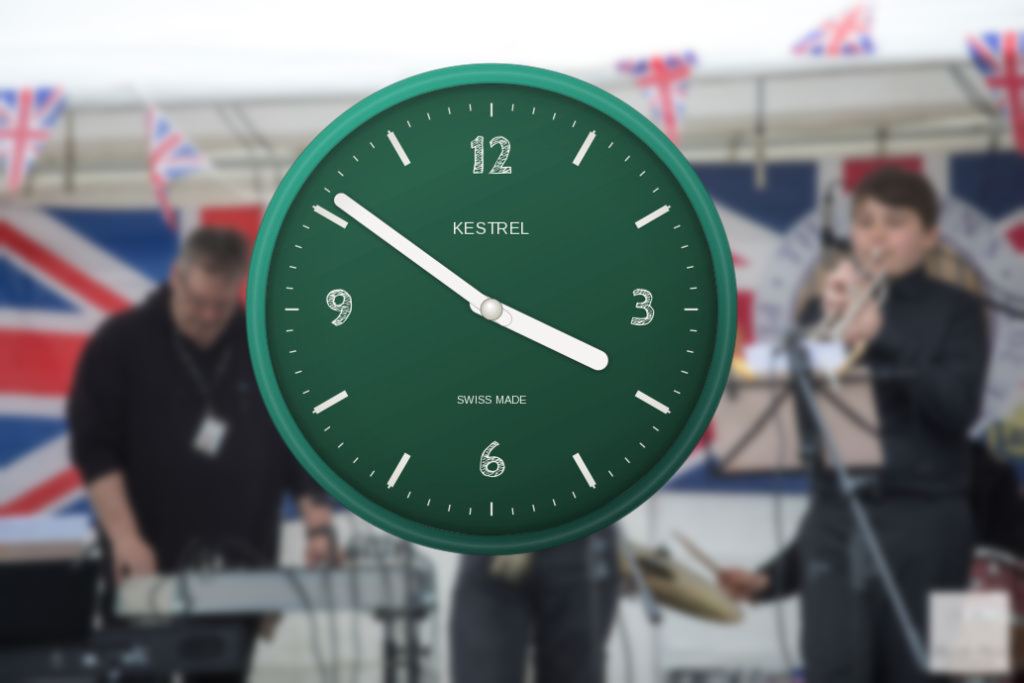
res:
3:51
